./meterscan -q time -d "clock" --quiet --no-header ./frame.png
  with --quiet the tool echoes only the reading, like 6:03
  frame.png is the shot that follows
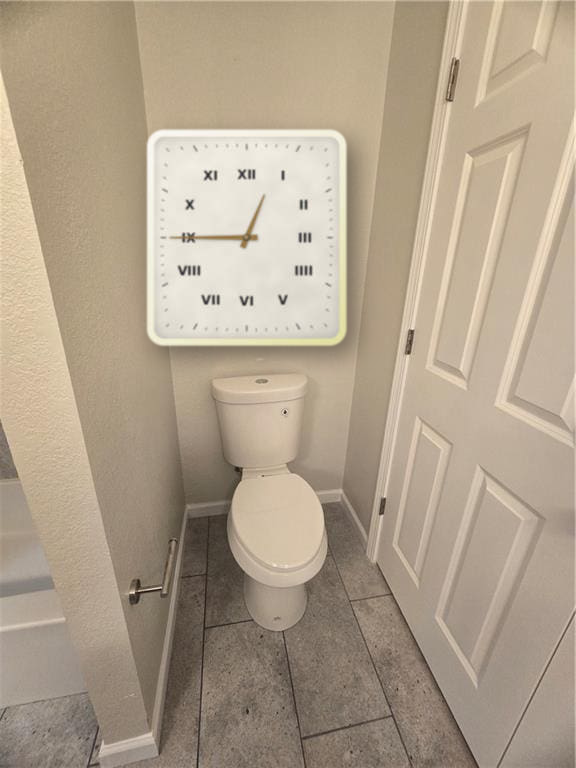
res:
12:45
